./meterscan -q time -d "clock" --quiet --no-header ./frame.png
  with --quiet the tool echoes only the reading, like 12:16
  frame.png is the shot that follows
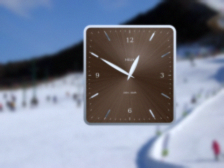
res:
12:50
